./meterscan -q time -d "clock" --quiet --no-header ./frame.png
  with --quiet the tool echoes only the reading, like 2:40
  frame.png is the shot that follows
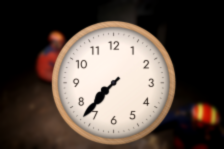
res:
7:37
